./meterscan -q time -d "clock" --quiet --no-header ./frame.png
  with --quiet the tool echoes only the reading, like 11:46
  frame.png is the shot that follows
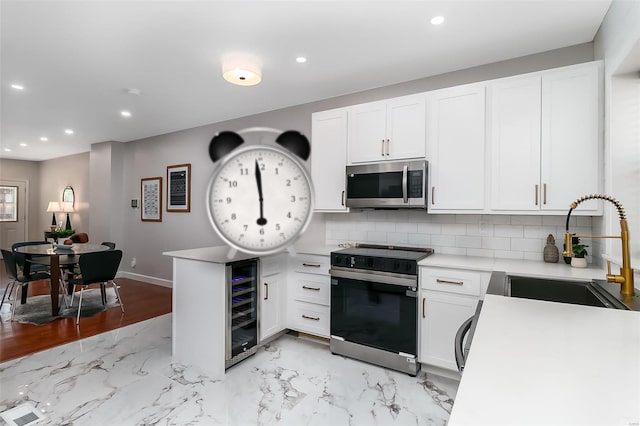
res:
5:59
